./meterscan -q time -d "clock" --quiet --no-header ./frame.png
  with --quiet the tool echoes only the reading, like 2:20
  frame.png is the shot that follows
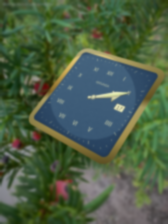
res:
2:10
